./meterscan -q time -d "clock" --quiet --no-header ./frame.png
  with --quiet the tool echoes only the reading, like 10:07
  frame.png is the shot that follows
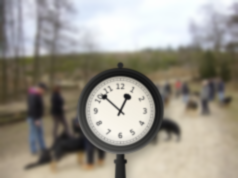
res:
12:52
